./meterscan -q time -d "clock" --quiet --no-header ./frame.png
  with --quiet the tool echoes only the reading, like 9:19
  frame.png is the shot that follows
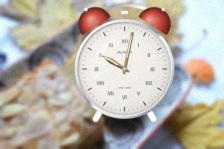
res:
10:02
